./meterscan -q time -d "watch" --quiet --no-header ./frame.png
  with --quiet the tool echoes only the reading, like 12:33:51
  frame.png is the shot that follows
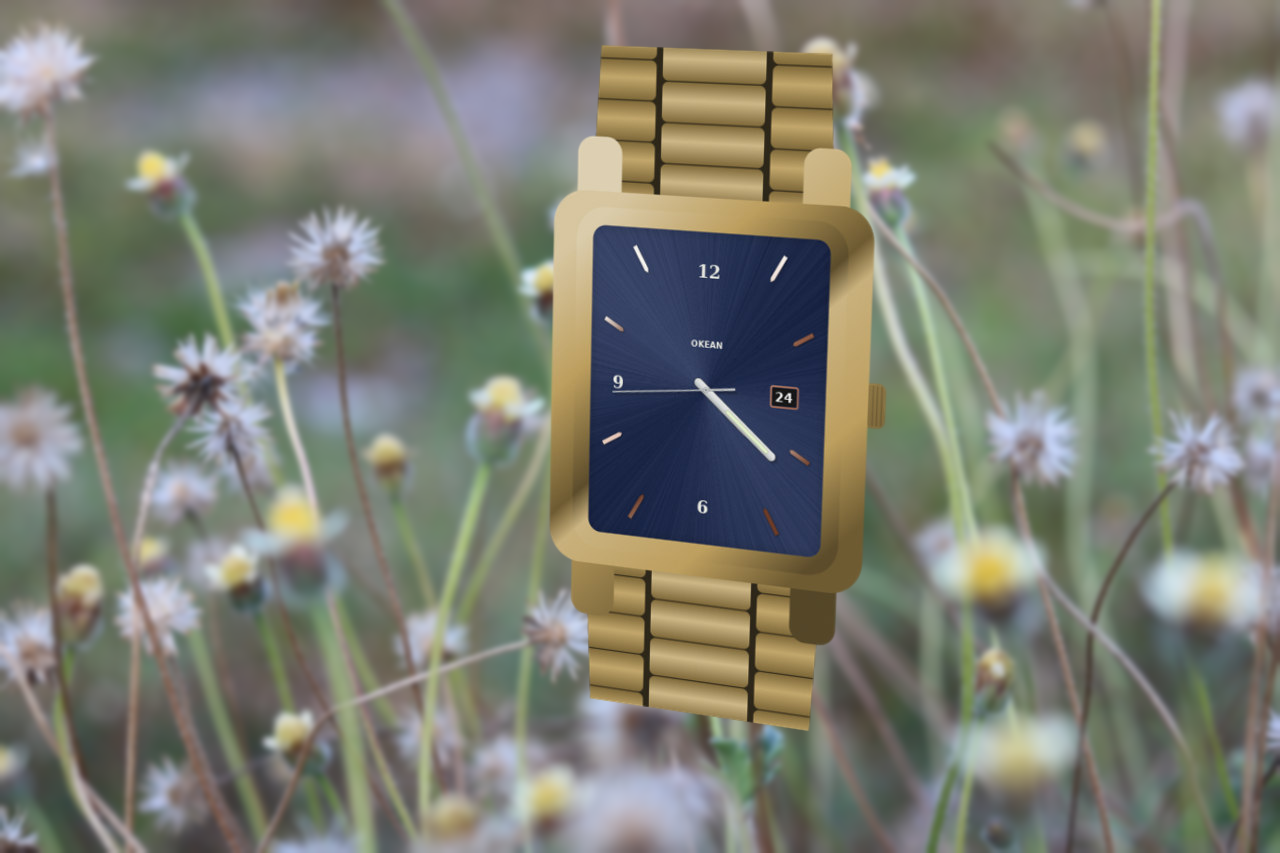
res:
4:21:44
